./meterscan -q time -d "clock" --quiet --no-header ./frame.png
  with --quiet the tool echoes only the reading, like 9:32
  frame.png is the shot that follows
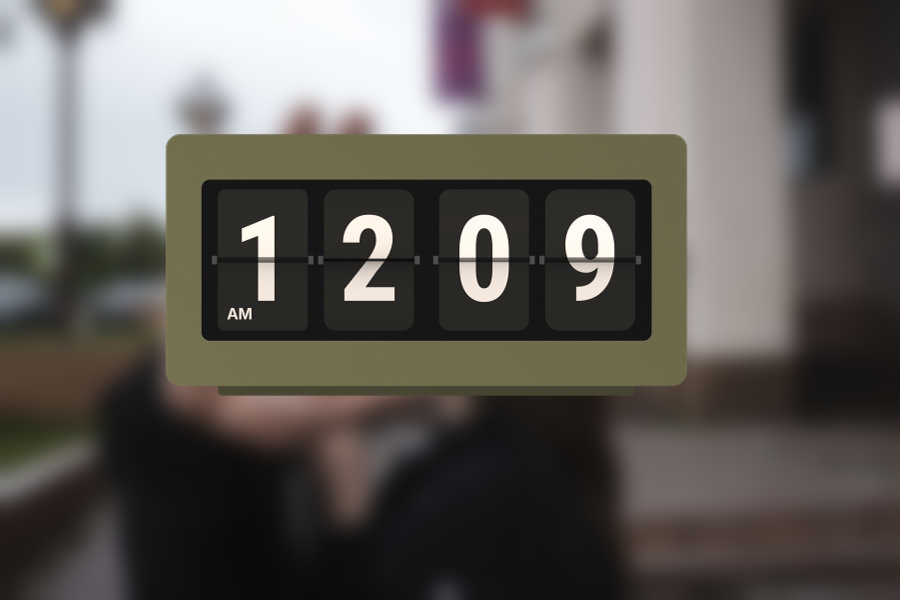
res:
12:09
